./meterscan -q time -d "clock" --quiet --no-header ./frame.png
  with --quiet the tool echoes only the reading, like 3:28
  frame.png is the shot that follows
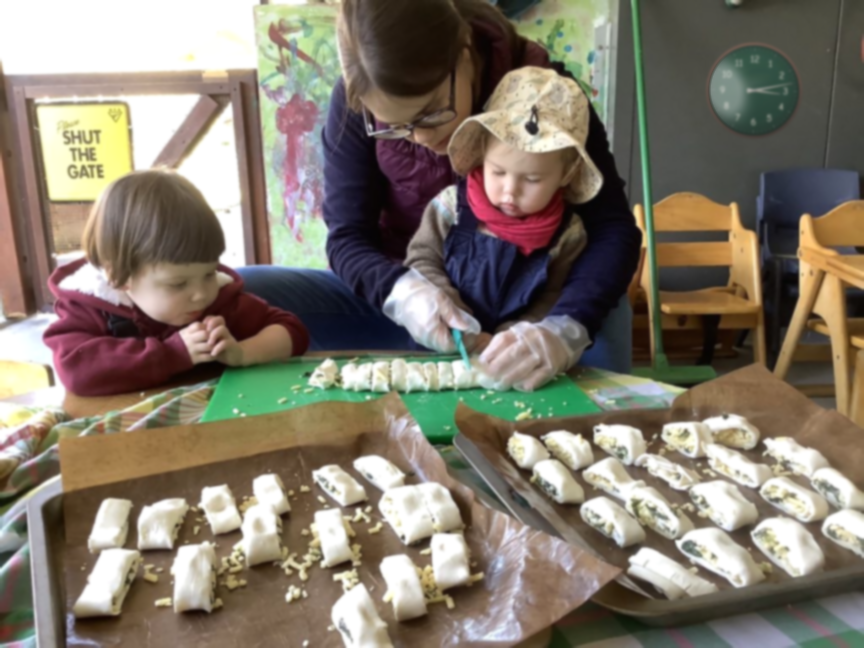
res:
3:13
